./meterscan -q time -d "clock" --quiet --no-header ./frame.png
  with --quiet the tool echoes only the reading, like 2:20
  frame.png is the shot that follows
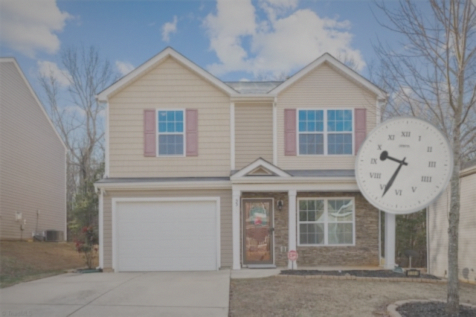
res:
9:34
